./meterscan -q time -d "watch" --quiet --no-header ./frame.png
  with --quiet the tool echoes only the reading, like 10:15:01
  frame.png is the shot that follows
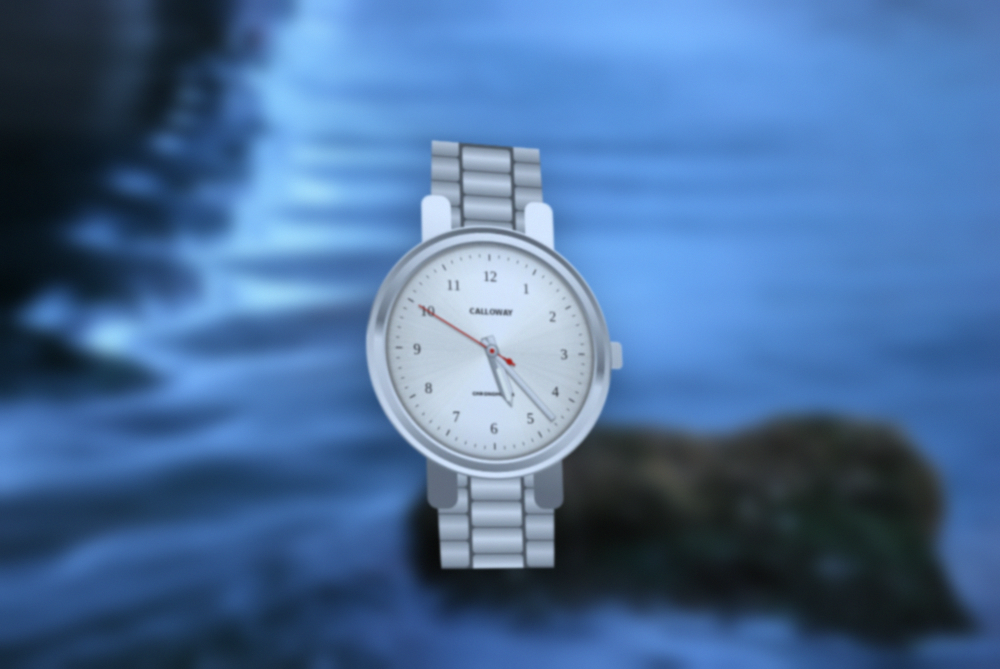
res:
5:22:50
